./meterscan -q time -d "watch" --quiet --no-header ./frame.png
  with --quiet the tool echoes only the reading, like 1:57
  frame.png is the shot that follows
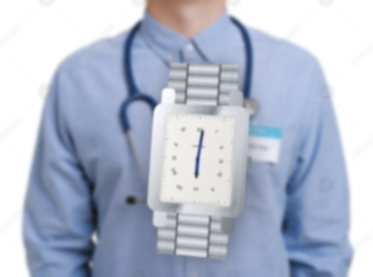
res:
6:01
